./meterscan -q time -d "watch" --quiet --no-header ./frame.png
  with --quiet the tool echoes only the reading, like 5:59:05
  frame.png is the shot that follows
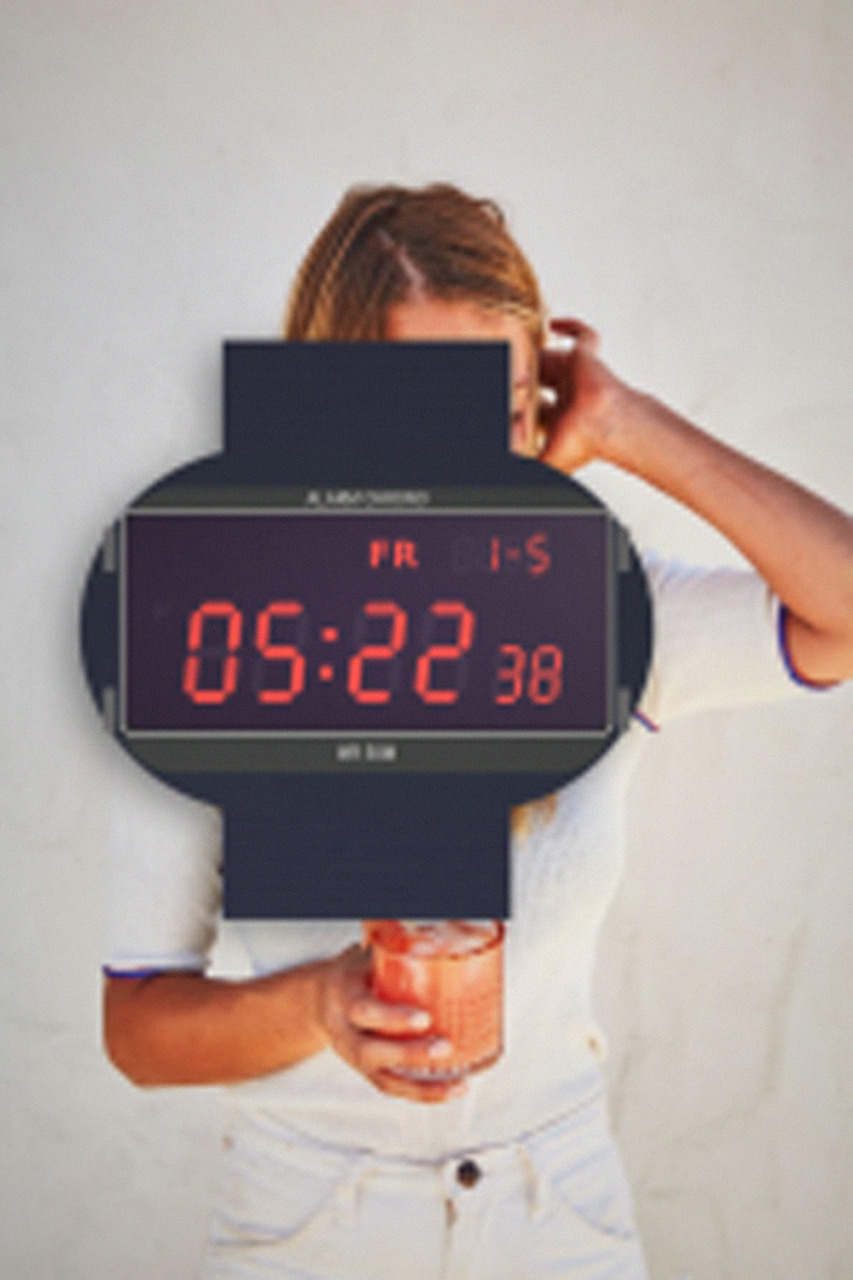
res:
5:22:38
